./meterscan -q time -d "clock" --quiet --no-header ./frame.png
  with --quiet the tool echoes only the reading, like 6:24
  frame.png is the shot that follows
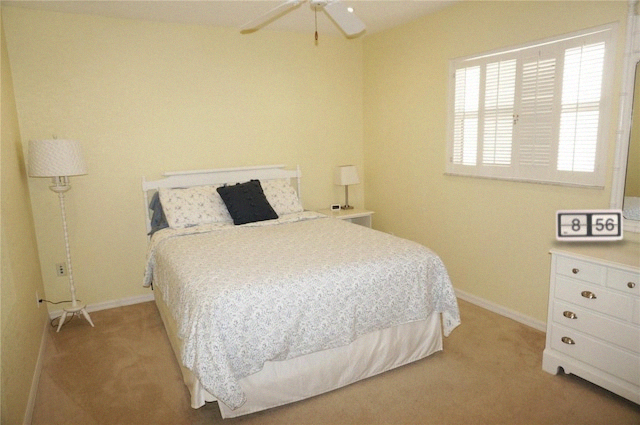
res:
8:56
